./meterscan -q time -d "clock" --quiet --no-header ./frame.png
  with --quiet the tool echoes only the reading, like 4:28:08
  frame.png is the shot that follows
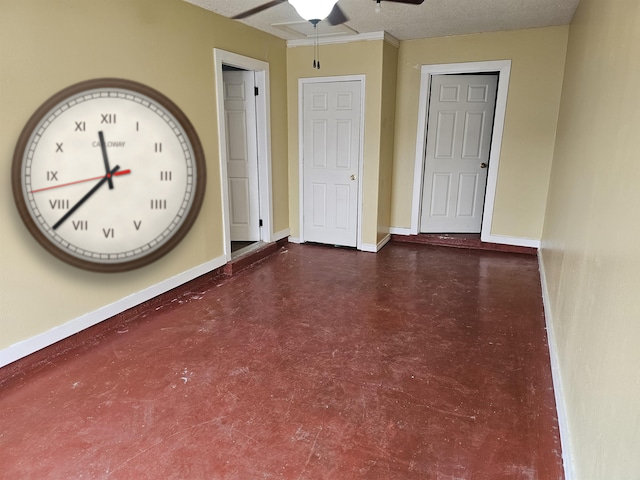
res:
11:37:43
